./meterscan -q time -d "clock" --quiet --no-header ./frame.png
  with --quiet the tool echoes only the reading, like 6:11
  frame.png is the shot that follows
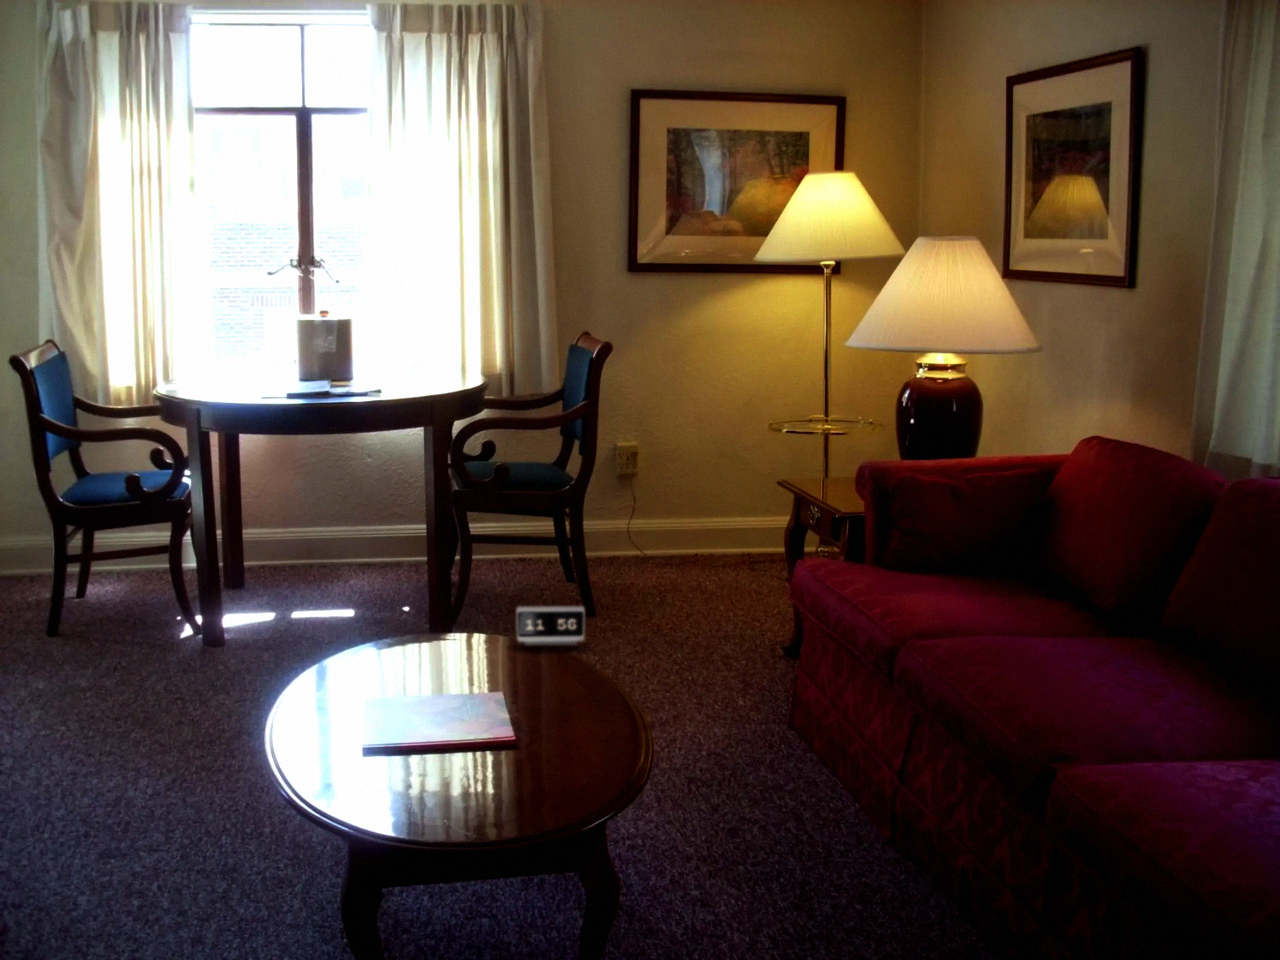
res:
11:56
